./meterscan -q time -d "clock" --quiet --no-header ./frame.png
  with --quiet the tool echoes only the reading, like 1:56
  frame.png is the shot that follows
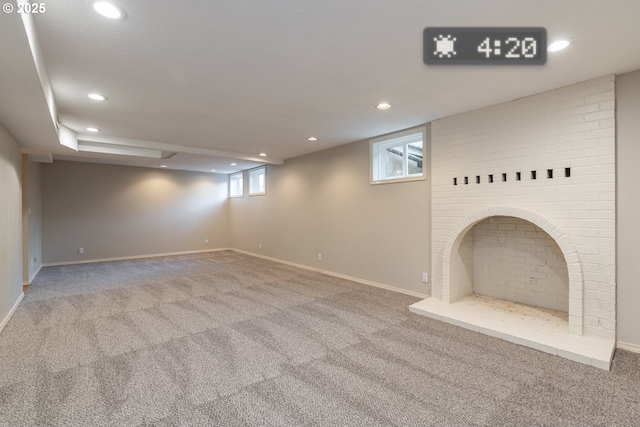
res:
4:20
